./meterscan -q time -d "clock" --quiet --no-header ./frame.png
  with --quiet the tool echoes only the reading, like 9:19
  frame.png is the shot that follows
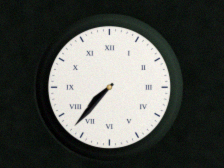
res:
7:37
